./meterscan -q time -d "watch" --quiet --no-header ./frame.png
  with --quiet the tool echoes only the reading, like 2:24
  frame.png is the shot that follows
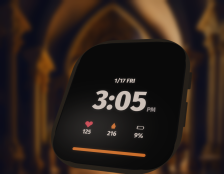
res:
3:05
